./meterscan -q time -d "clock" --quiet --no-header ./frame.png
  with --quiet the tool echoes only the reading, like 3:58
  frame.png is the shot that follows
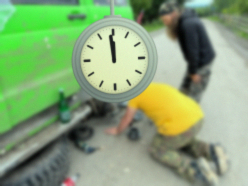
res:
11:59
